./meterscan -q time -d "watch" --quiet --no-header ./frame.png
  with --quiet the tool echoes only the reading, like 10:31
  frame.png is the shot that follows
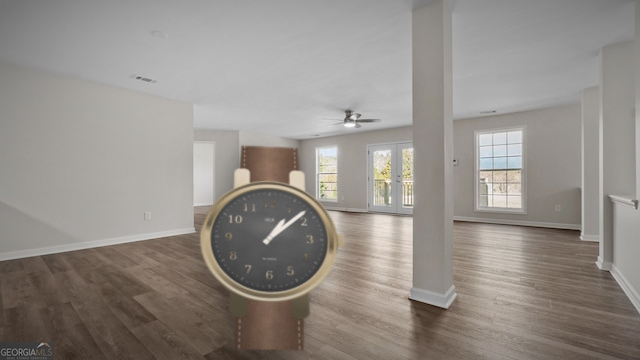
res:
1:08
